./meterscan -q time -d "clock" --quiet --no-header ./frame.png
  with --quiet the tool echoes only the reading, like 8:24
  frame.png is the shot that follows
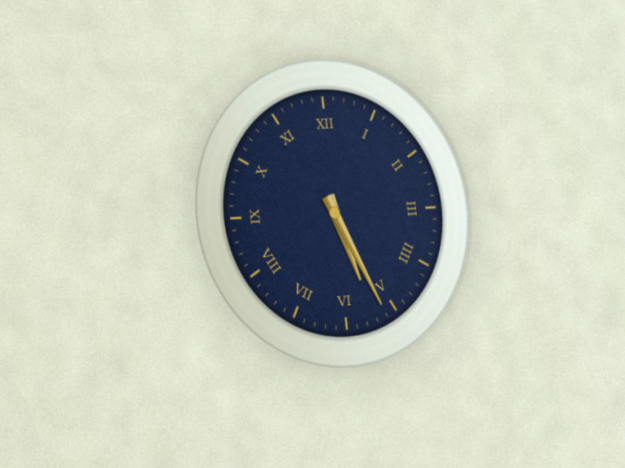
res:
5:26
